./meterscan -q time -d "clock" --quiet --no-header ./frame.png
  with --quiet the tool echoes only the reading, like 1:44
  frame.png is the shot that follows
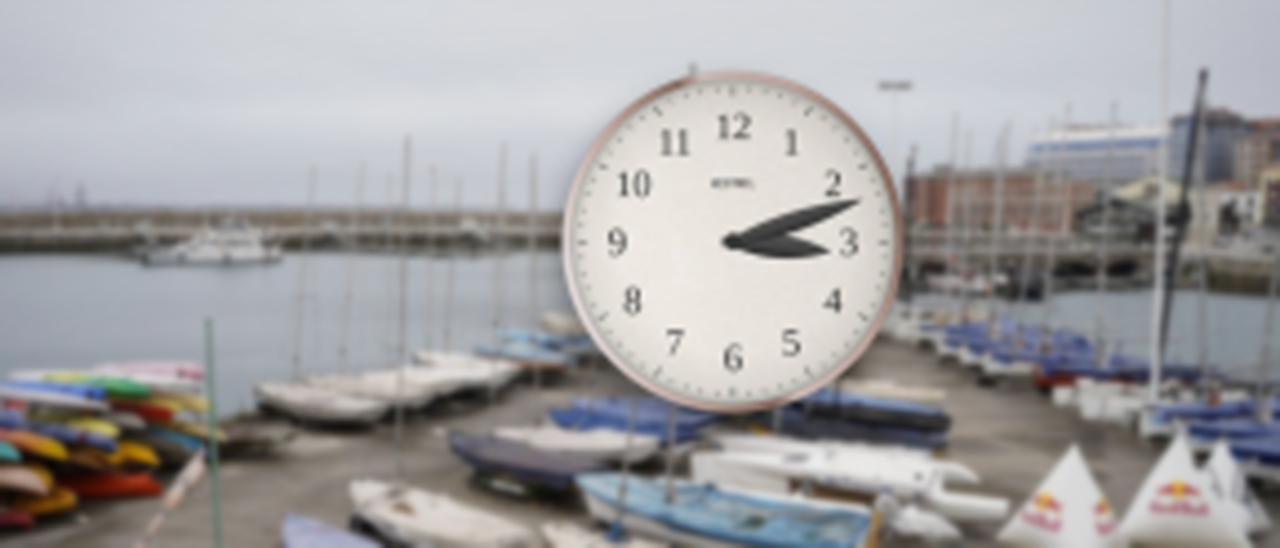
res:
3:12
